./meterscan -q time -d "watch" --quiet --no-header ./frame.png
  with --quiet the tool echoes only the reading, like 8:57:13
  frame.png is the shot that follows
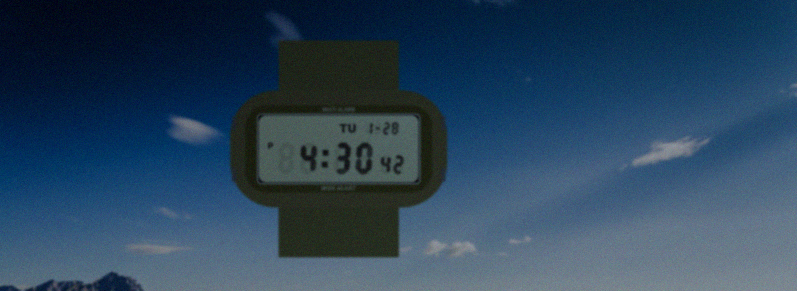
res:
4:30:42
